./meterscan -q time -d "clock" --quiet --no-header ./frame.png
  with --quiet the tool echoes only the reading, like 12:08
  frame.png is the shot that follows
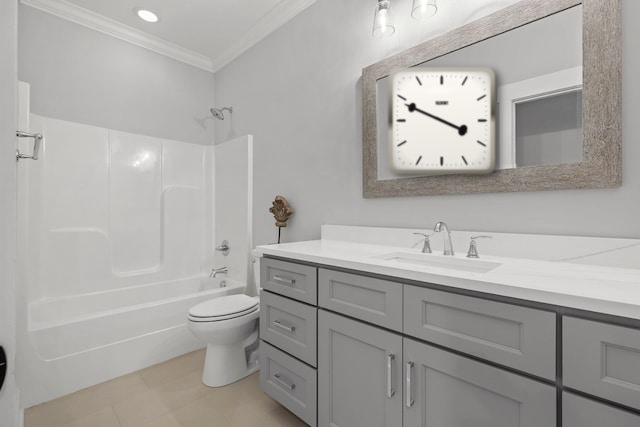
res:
3:49
